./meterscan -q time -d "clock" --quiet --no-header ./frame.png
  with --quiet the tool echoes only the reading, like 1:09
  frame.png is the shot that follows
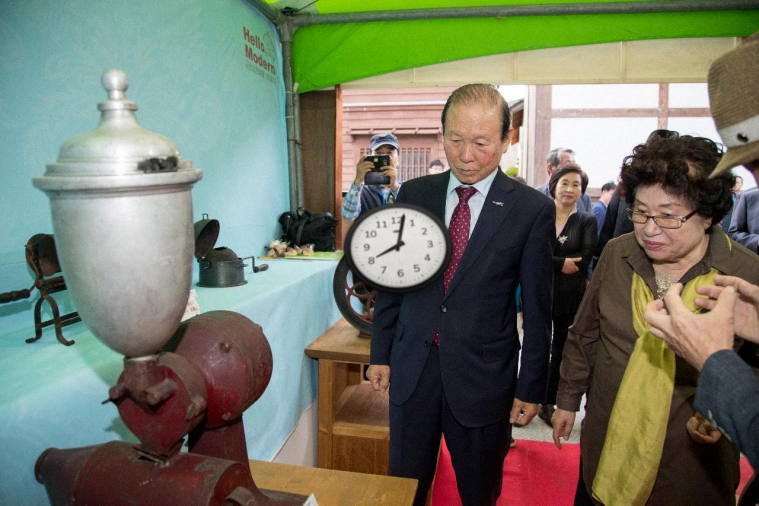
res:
8:02
